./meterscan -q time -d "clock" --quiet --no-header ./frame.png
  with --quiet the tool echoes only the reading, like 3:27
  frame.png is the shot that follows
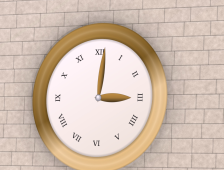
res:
3:01
